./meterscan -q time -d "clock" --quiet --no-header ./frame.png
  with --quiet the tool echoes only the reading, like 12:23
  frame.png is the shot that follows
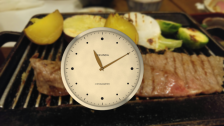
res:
11:10
